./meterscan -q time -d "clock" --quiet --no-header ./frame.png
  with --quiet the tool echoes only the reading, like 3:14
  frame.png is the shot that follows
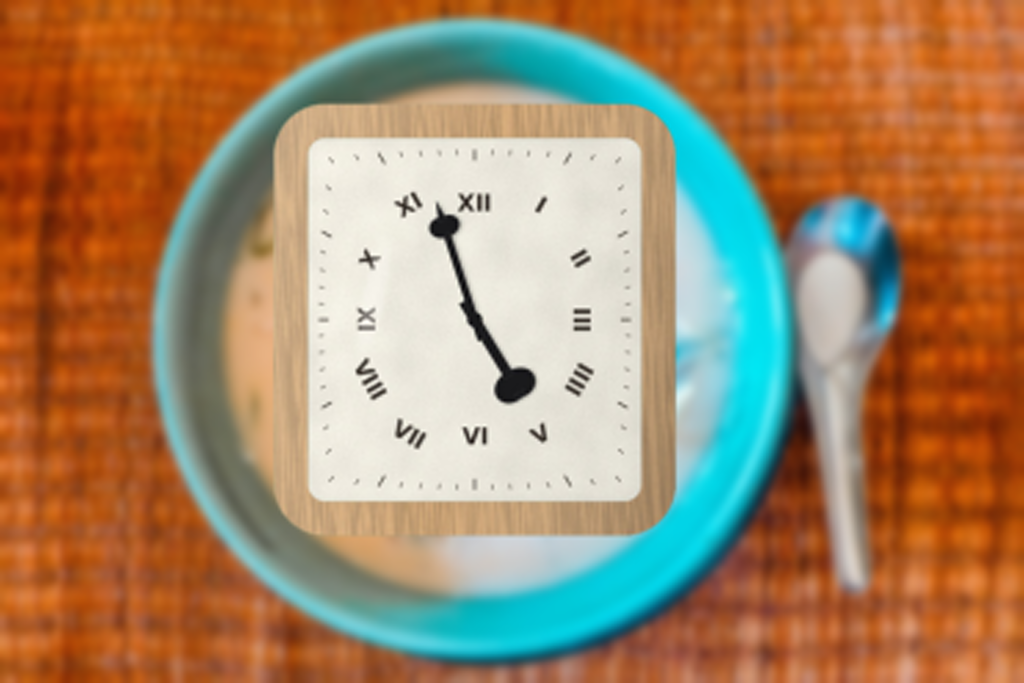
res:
4:57
